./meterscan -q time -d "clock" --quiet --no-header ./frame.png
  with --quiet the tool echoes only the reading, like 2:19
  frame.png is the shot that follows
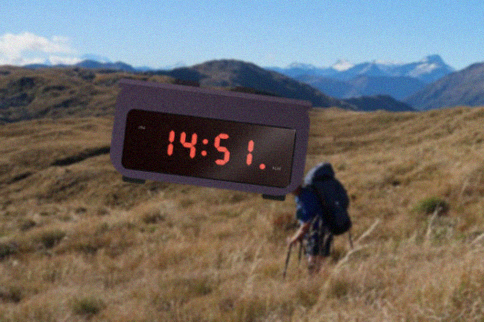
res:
14:51
